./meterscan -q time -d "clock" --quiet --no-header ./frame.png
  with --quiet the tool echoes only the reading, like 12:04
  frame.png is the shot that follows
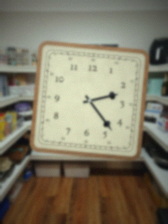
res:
2:23
